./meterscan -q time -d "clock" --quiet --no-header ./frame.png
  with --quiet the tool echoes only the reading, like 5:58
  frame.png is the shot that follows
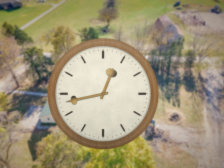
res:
12:43
